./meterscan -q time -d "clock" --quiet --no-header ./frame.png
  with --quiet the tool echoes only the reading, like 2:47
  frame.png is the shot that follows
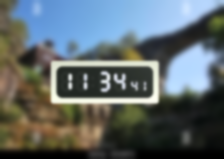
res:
11:34
